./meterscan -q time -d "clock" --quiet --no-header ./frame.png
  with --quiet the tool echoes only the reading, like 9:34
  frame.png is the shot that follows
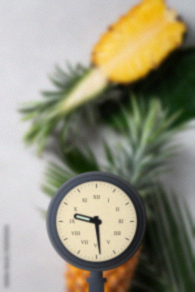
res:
9:29
